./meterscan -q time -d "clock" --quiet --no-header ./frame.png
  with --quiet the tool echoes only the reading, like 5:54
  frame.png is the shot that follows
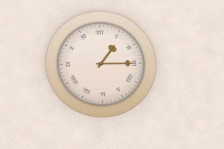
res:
1:15
